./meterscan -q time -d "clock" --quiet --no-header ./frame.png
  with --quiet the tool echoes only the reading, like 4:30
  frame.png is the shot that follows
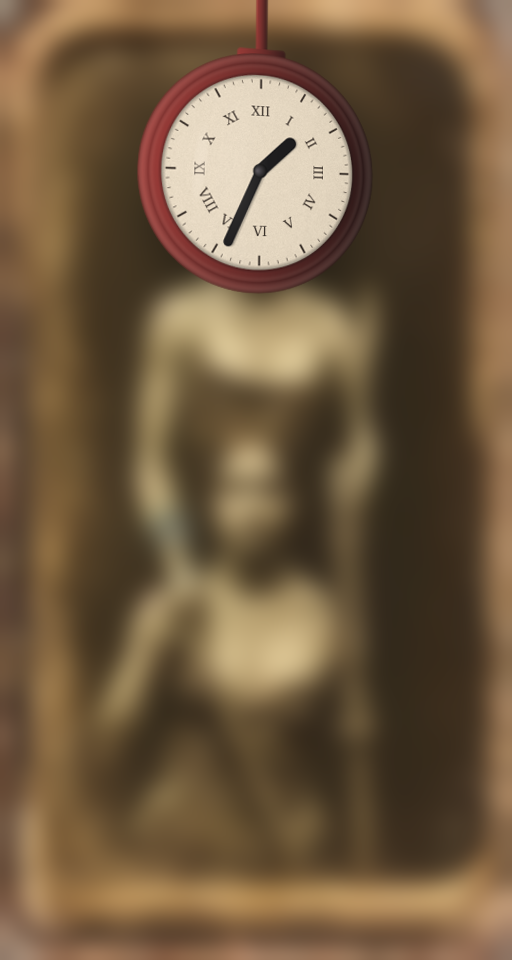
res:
1:34
